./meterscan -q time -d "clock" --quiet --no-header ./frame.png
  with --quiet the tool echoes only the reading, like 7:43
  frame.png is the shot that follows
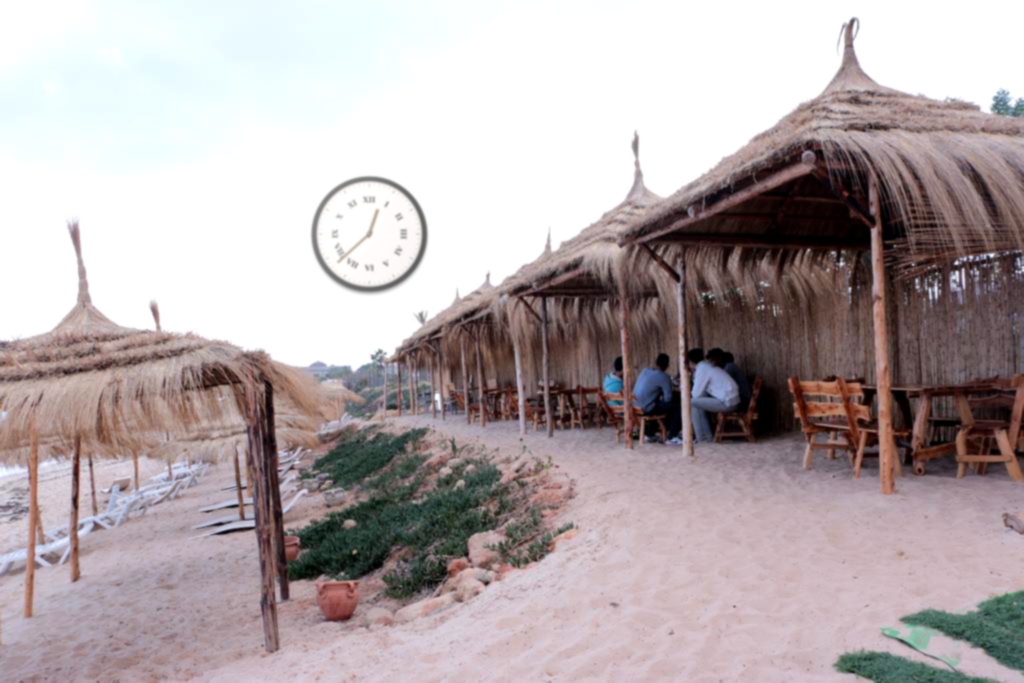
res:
12:38
